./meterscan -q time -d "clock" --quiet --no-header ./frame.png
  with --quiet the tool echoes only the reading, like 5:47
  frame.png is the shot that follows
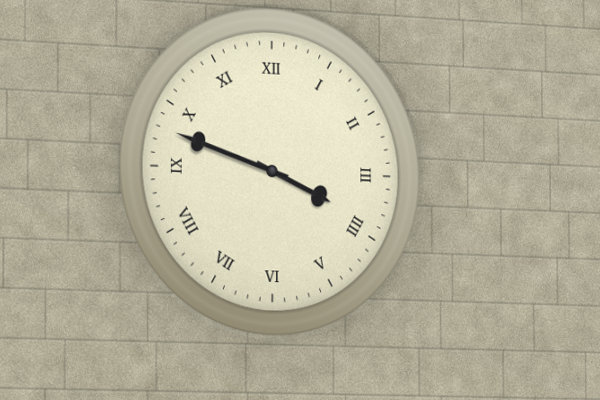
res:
3:48
